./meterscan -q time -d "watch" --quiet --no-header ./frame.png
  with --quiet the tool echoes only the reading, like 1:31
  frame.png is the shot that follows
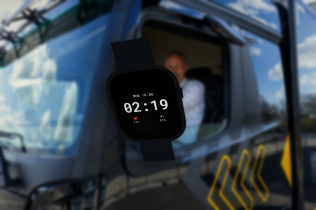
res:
2:19
